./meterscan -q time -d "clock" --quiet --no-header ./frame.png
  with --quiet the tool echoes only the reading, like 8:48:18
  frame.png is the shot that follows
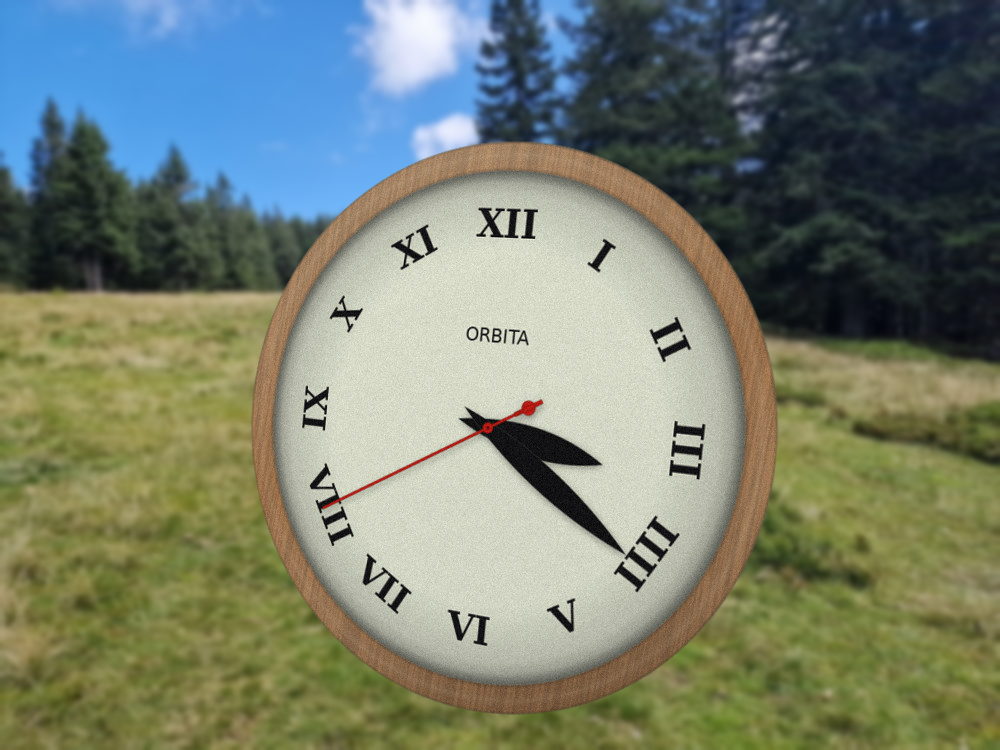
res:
3:20:40
